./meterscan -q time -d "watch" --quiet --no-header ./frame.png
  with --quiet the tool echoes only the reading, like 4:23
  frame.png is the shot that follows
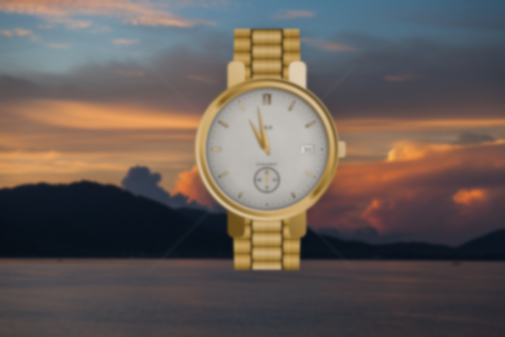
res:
10:58
